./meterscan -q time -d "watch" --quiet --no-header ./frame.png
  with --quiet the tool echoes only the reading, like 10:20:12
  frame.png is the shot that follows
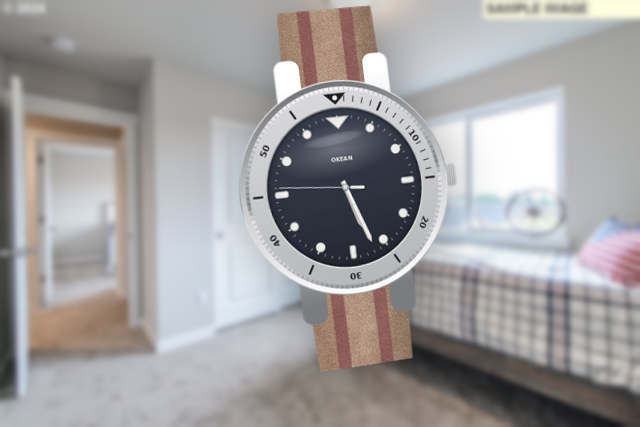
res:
5:26:46
